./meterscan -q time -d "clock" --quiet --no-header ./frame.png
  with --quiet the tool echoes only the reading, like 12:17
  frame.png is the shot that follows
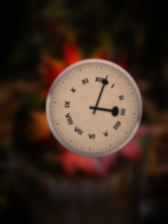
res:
3:02
